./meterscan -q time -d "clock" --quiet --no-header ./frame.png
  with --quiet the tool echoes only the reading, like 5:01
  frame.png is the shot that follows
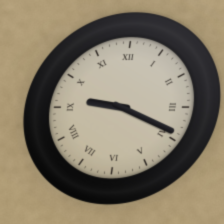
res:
9:19
